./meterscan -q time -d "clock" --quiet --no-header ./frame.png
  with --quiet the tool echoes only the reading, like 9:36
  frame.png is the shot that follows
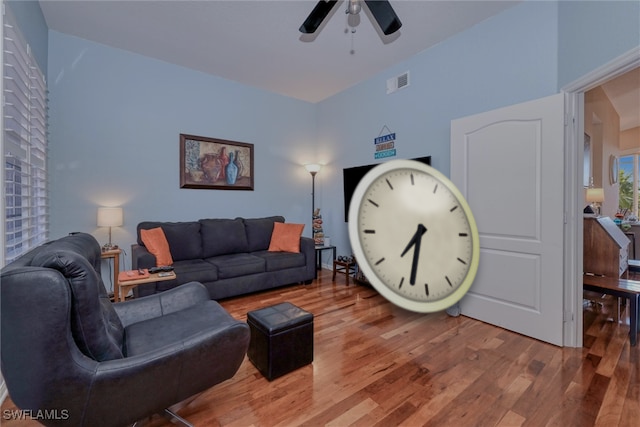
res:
7:33
